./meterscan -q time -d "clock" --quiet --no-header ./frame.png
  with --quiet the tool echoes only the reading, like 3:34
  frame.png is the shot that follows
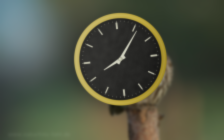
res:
8:06
